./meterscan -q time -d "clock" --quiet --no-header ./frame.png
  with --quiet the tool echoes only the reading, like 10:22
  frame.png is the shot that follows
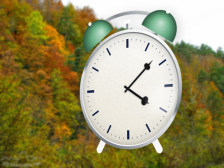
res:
4:08
